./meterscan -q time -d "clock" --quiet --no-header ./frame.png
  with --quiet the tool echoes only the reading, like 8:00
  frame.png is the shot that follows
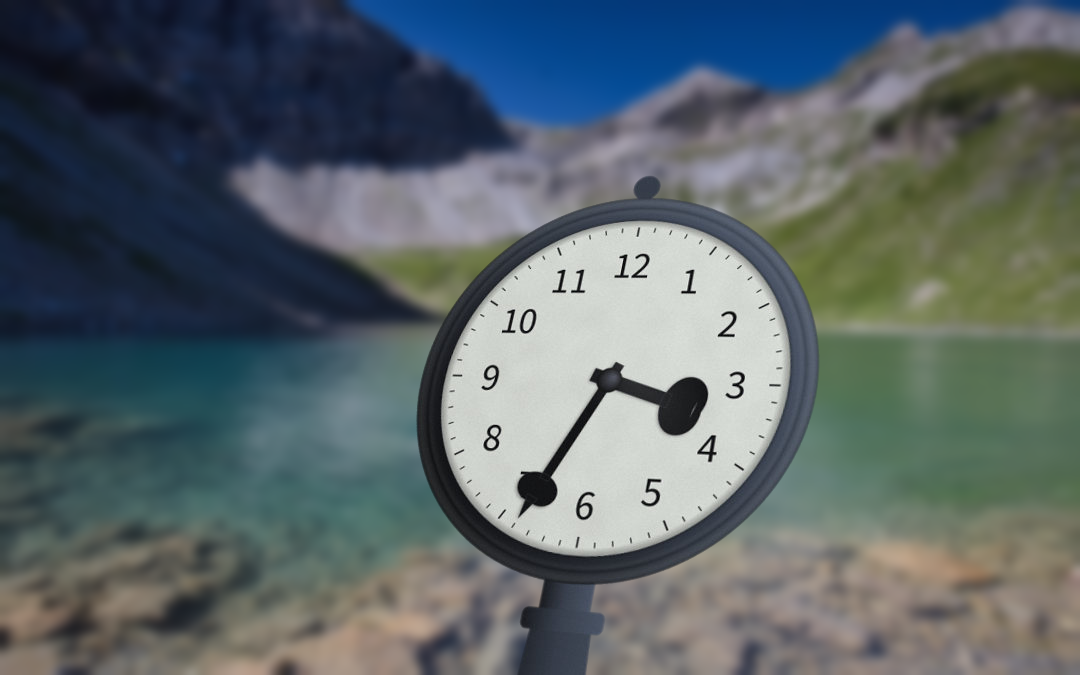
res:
3:34
